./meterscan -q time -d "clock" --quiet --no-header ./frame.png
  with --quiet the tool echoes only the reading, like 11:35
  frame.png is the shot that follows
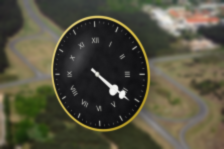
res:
4:21
